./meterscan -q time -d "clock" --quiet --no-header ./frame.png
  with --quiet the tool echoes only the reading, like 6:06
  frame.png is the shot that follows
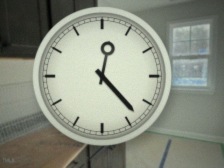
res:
12:23
